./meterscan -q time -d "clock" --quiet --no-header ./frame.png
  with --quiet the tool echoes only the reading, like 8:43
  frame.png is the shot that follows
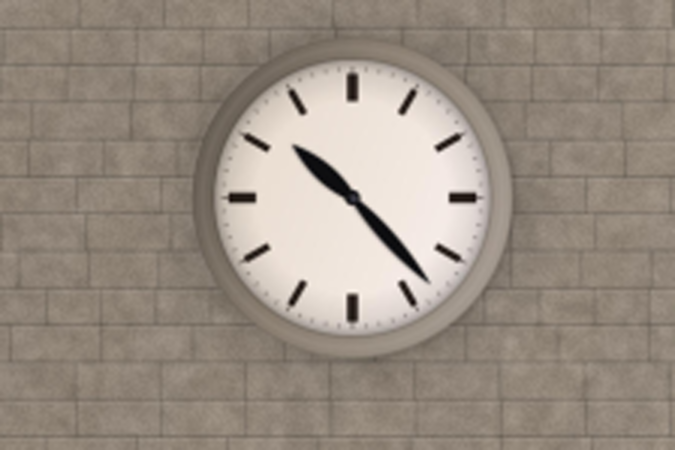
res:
10:23
